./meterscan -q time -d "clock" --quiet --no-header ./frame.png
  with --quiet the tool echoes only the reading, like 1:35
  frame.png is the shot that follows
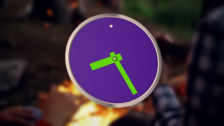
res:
8:26
